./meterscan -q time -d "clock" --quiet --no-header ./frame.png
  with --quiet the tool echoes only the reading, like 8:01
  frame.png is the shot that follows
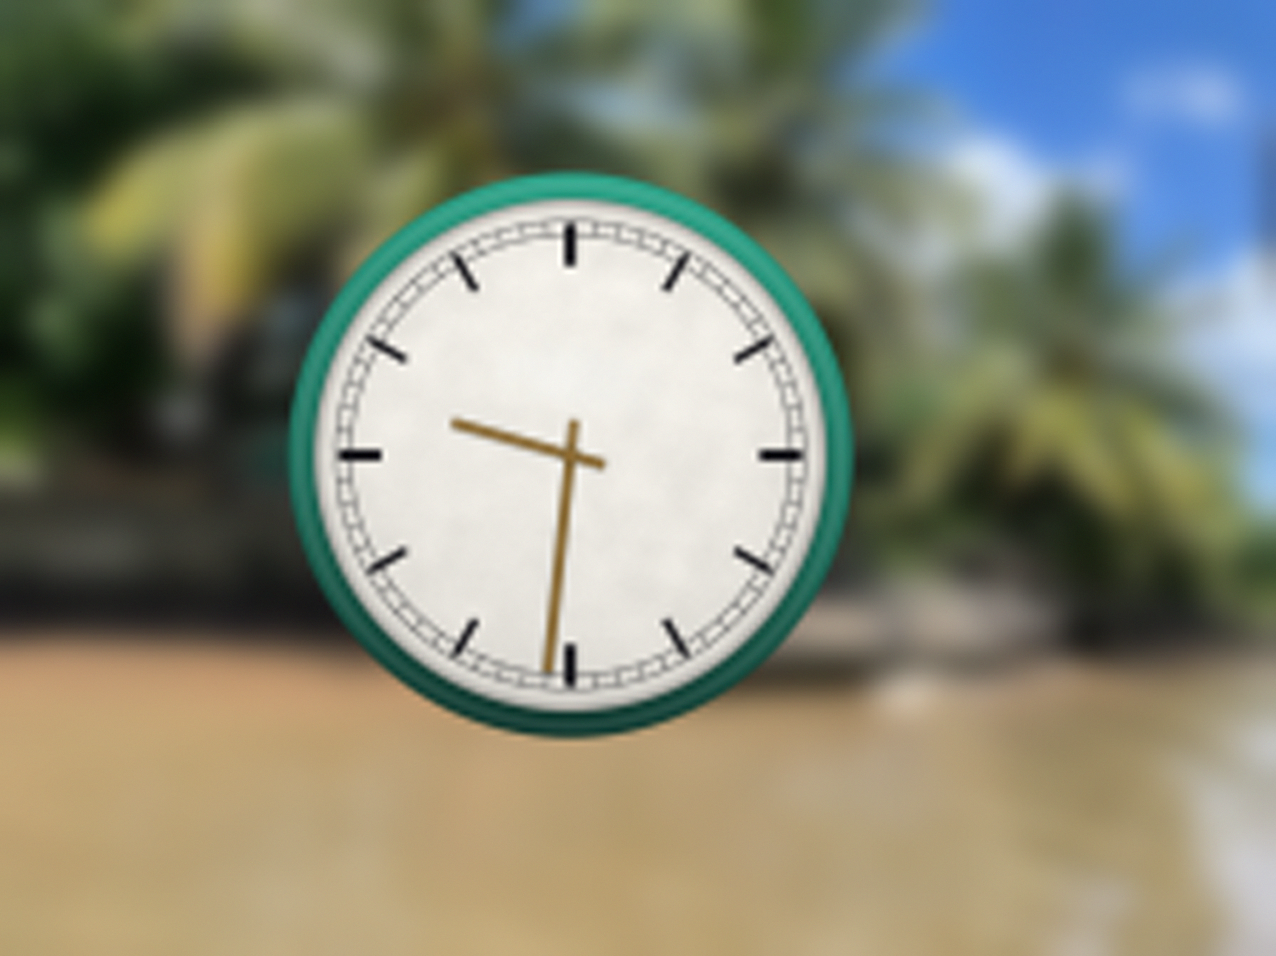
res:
9:31
